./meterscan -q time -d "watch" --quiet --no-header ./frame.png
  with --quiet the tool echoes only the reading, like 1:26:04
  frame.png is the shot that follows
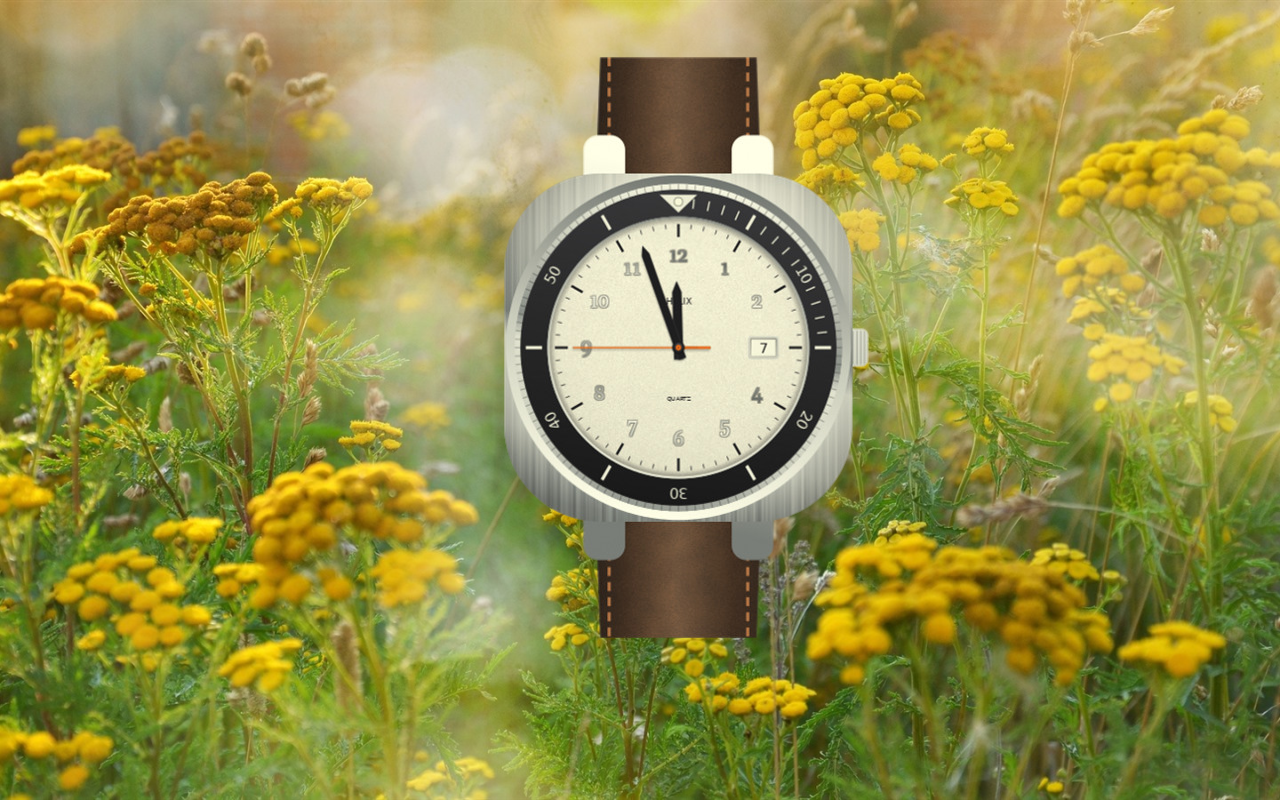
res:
11:56:45
